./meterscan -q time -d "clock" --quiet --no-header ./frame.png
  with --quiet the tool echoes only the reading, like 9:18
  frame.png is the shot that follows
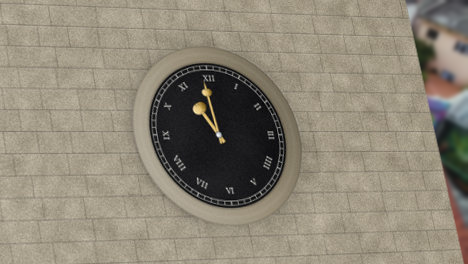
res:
10:59
